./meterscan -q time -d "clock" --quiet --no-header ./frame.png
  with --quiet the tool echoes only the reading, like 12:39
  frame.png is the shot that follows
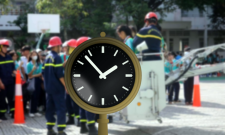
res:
1:53
